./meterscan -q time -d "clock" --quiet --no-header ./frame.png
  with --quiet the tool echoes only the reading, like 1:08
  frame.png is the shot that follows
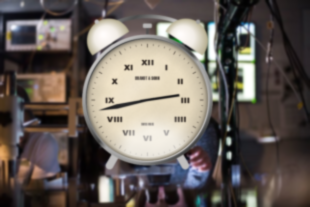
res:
2:43
